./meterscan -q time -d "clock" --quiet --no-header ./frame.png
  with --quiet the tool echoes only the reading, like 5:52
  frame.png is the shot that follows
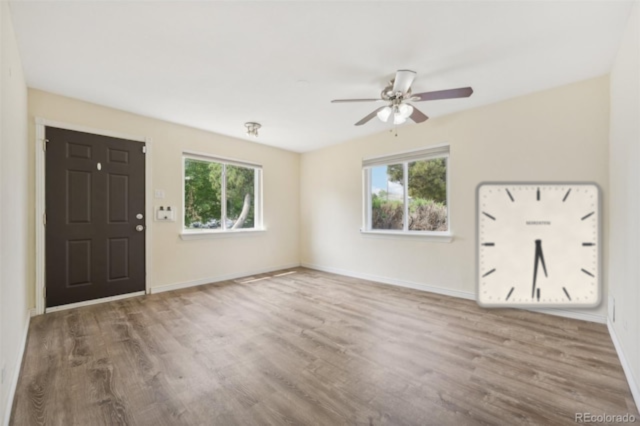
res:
5:31
